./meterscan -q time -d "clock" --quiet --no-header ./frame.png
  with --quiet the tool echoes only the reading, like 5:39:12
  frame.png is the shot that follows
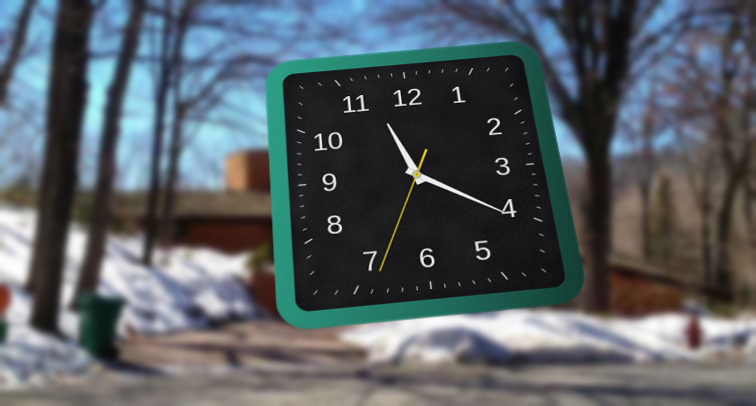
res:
11:20:34
